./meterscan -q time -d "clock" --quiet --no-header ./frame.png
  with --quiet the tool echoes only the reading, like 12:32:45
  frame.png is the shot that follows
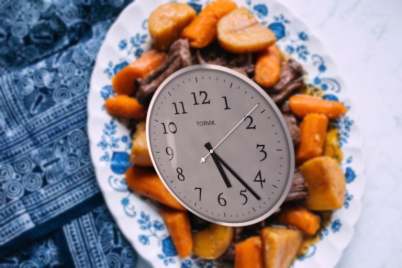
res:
5:23:09
